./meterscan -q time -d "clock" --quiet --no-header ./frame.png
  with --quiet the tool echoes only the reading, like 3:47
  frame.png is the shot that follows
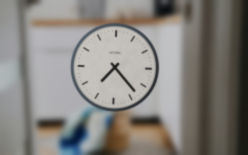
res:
7:23
